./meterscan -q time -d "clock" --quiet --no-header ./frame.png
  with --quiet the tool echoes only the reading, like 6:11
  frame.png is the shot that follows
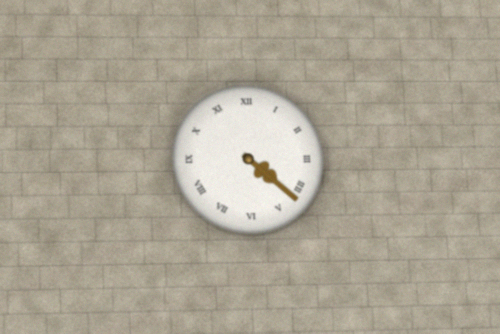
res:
4:22
